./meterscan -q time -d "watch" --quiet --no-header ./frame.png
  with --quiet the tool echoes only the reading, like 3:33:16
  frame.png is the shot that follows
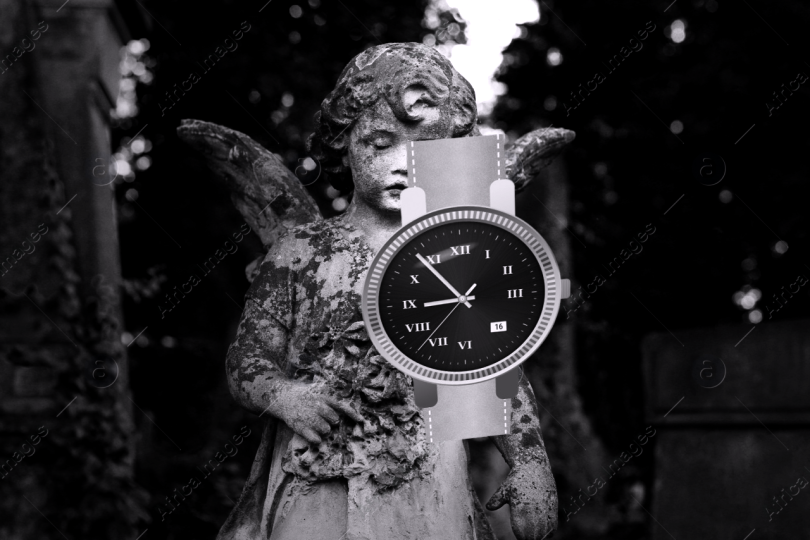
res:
8:53:37
